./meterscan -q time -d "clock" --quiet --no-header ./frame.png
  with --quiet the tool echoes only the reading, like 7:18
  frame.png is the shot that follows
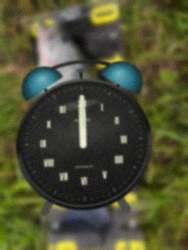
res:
12:00
